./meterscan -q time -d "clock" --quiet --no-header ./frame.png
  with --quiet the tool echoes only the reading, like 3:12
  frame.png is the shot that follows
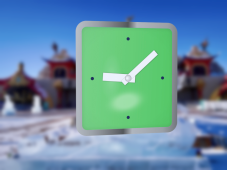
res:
9:08
